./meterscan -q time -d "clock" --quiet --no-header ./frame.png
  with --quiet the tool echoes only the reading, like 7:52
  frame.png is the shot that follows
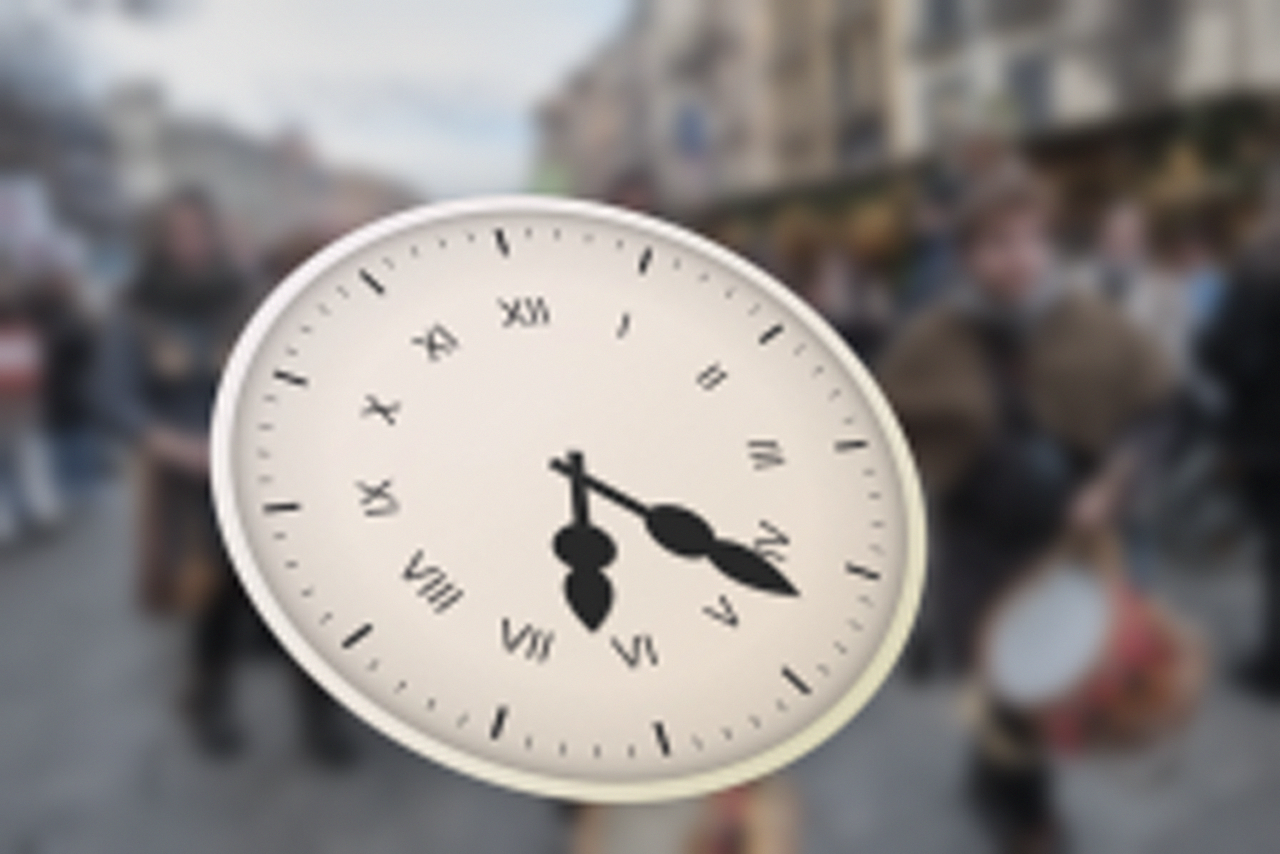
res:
6:22
